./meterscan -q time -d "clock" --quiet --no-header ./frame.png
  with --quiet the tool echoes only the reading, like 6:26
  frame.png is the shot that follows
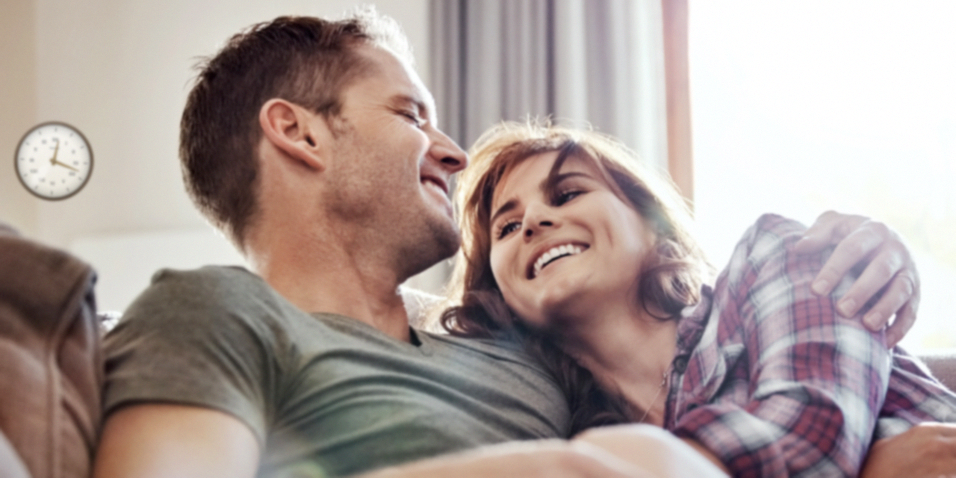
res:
12:18
